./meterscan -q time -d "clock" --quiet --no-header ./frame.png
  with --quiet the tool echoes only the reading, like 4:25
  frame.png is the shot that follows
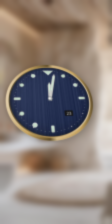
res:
12:02
